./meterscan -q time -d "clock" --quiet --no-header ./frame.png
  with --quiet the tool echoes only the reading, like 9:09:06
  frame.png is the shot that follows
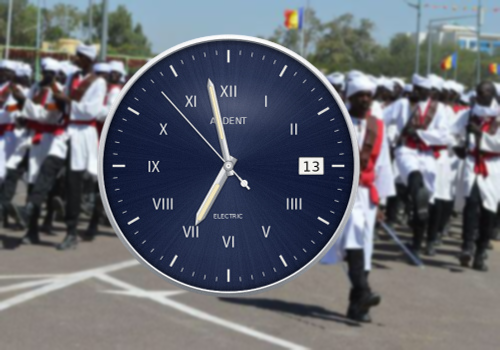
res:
6:57:53
